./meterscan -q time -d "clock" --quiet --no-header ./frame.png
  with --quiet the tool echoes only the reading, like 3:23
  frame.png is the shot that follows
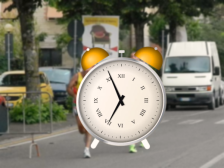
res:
6:56
